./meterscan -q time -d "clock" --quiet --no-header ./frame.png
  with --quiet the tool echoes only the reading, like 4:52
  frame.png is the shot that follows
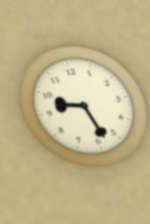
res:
9:28
